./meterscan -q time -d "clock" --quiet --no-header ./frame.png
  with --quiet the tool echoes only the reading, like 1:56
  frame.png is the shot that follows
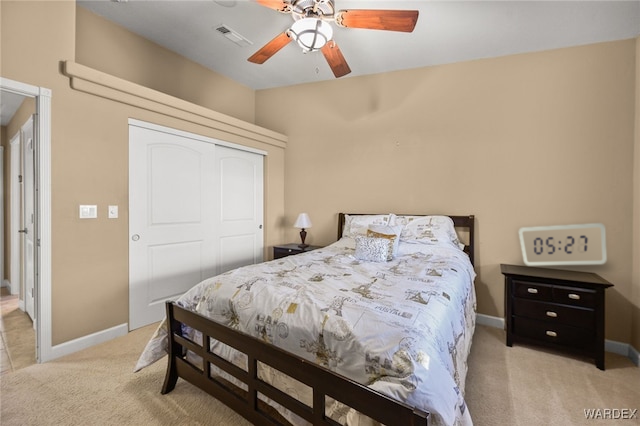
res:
5:27
